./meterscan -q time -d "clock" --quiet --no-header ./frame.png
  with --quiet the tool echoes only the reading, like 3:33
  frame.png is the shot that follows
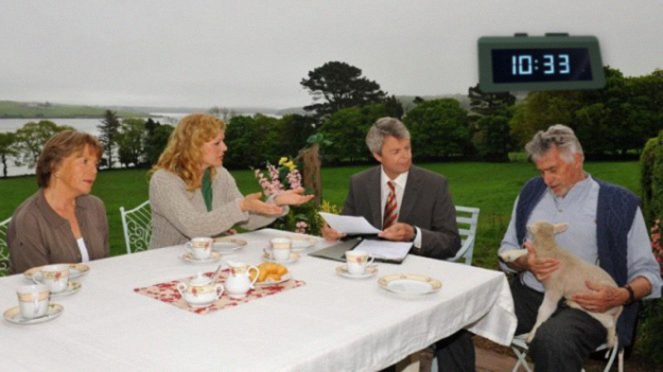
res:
10:33
